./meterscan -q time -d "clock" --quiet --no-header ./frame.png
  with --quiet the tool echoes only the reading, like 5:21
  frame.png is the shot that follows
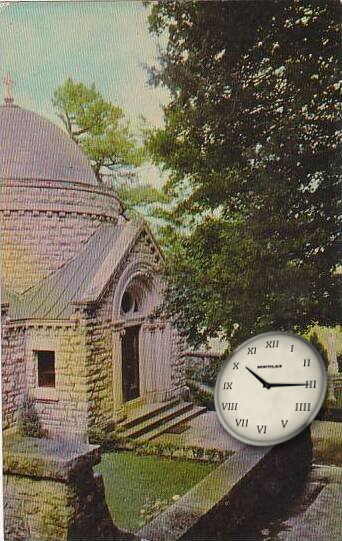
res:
10:15
